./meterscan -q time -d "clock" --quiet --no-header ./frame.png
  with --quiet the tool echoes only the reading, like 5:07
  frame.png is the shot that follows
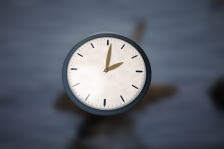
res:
2:01
